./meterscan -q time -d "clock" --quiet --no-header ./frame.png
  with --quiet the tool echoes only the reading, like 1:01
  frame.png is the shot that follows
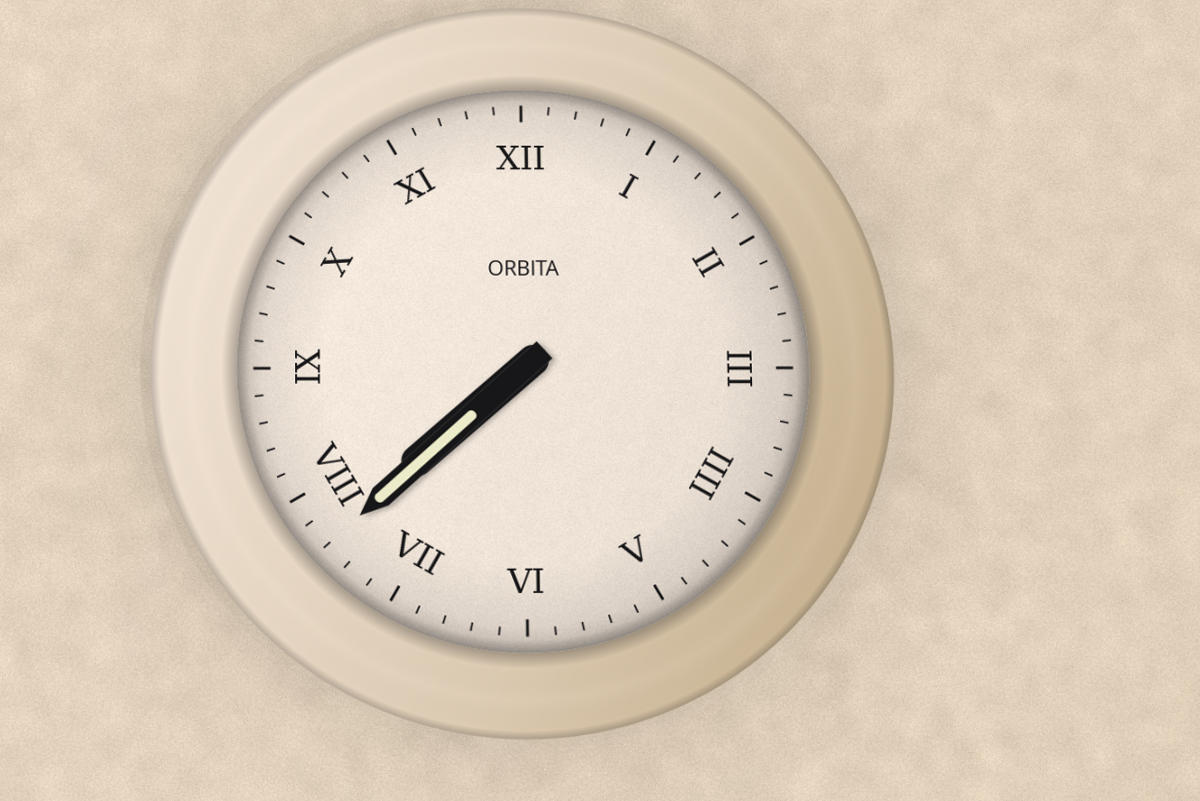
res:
7:38
